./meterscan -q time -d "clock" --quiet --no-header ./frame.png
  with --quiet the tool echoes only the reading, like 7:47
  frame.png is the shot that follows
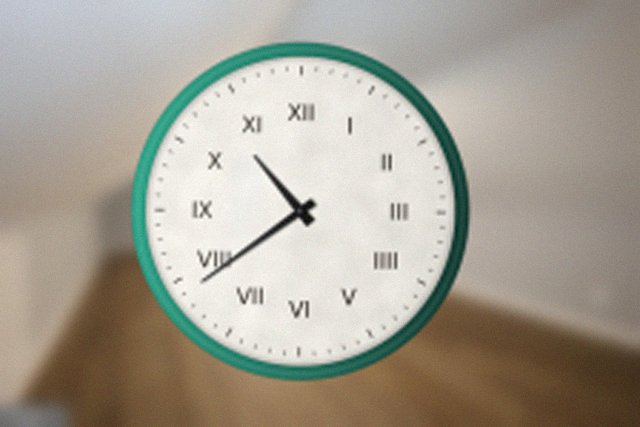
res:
10:39
